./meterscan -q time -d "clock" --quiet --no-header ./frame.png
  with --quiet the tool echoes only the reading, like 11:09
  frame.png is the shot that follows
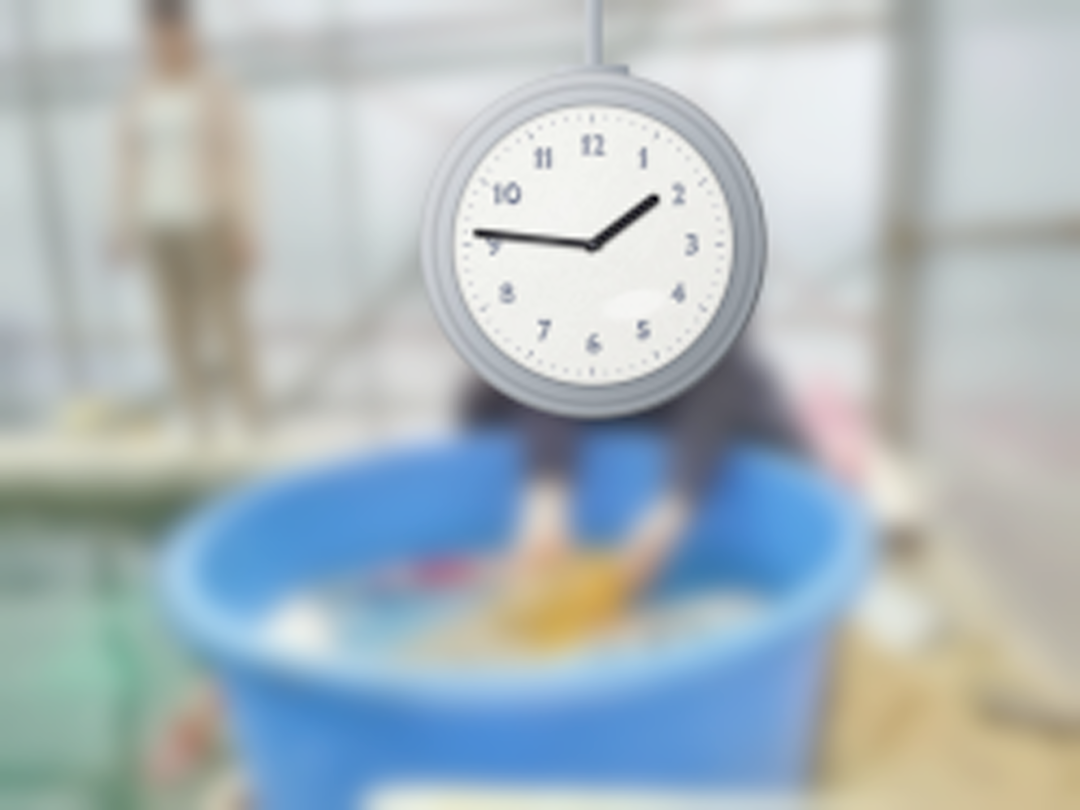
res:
1:46
